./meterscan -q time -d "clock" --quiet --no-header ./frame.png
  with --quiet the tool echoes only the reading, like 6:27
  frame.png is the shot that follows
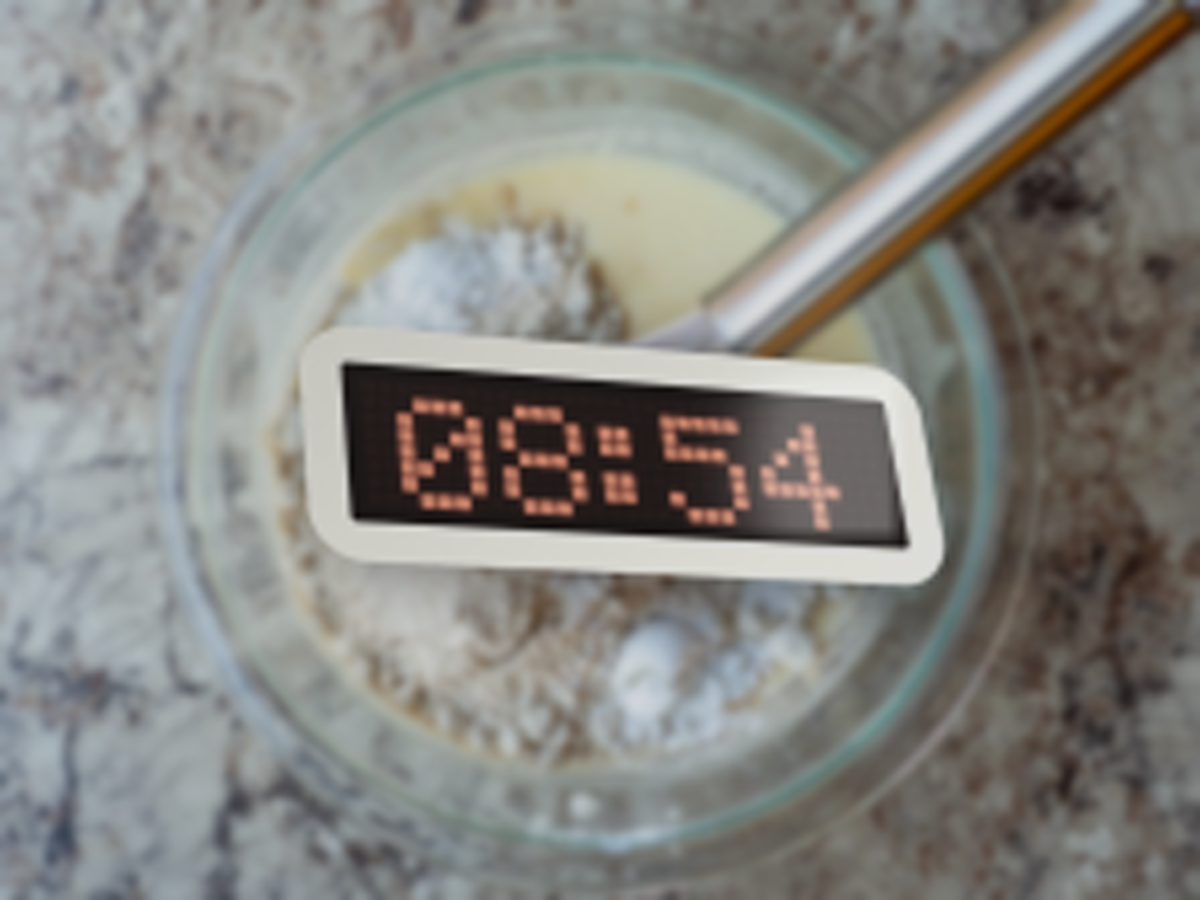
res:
8:54
